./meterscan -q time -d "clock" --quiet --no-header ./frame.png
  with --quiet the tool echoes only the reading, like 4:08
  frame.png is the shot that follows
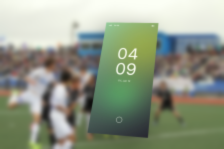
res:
4:09
